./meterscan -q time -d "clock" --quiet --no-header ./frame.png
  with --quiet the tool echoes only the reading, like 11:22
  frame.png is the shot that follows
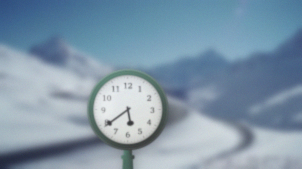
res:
5:39
